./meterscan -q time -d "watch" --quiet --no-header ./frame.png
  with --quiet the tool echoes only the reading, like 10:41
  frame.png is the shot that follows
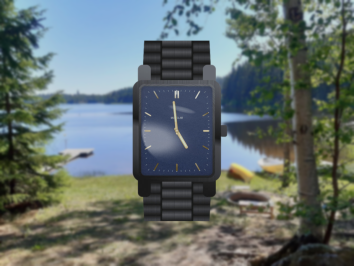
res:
4:59
